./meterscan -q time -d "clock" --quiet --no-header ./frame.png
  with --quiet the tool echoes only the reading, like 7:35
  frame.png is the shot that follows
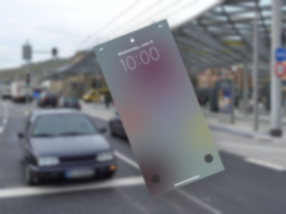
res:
10:00
